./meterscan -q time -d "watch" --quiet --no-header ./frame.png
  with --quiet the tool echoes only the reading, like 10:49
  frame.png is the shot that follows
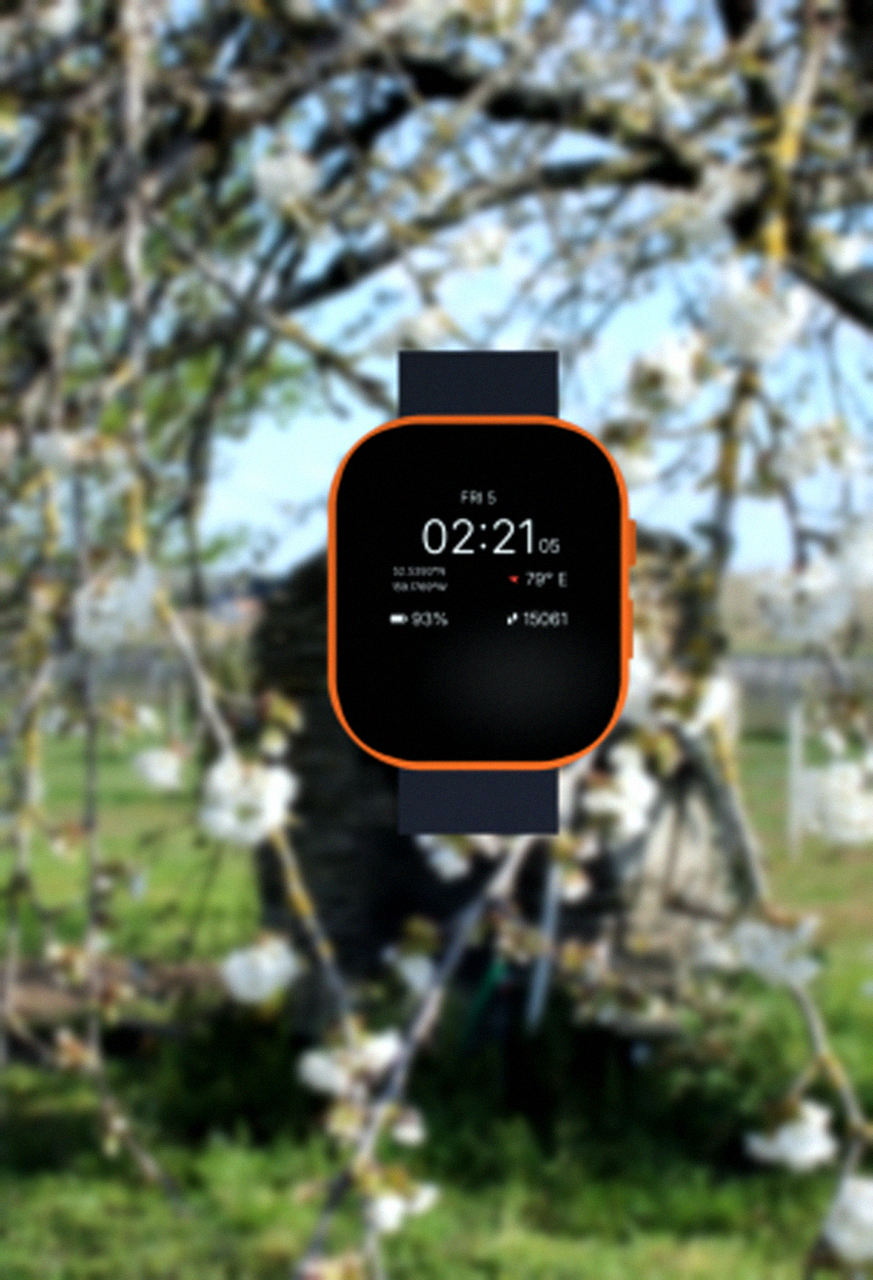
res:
2:21
